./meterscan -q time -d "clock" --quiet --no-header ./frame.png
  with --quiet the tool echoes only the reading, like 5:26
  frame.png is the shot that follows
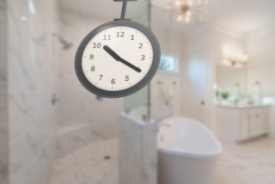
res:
10:20
